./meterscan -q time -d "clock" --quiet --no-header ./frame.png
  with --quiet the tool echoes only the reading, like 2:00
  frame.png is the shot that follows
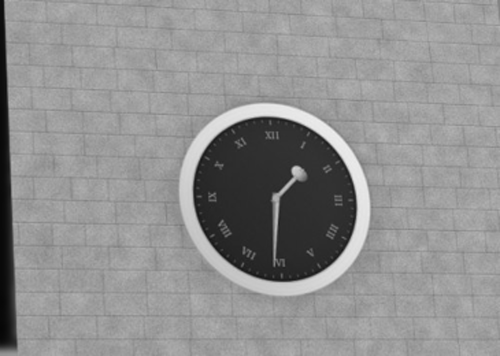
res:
1:31
